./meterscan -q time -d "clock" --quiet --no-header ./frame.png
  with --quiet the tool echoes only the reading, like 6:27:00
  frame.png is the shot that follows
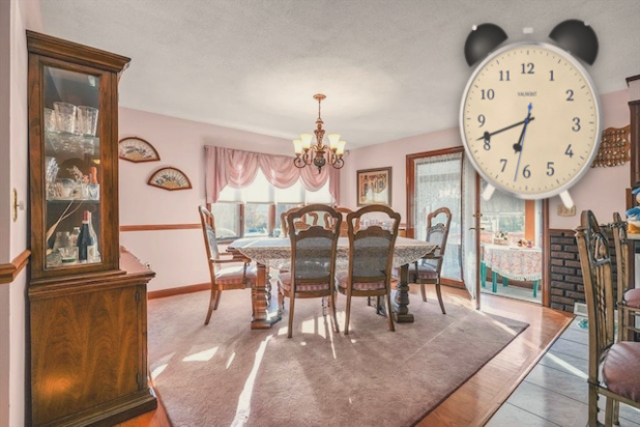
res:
6:41:32
